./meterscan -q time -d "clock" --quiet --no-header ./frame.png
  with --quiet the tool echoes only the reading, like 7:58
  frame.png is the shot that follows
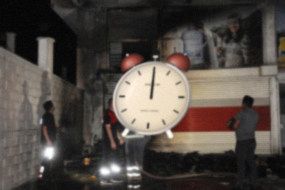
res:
12:00
